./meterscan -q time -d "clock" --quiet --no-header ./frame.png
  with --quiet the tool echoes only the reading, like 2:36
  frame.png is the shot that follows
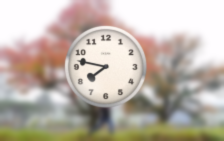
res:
7:47
